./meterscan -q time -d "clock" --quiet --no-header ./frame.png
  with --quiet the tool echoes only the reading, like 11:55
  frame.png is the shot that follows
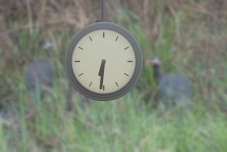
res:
6:31
